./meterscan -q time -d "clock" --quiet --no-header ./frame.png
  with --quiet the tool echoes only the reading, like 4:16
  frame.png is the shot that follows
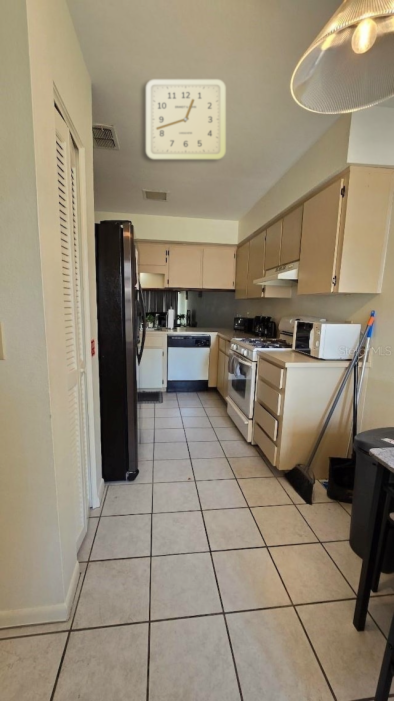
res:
12:42
